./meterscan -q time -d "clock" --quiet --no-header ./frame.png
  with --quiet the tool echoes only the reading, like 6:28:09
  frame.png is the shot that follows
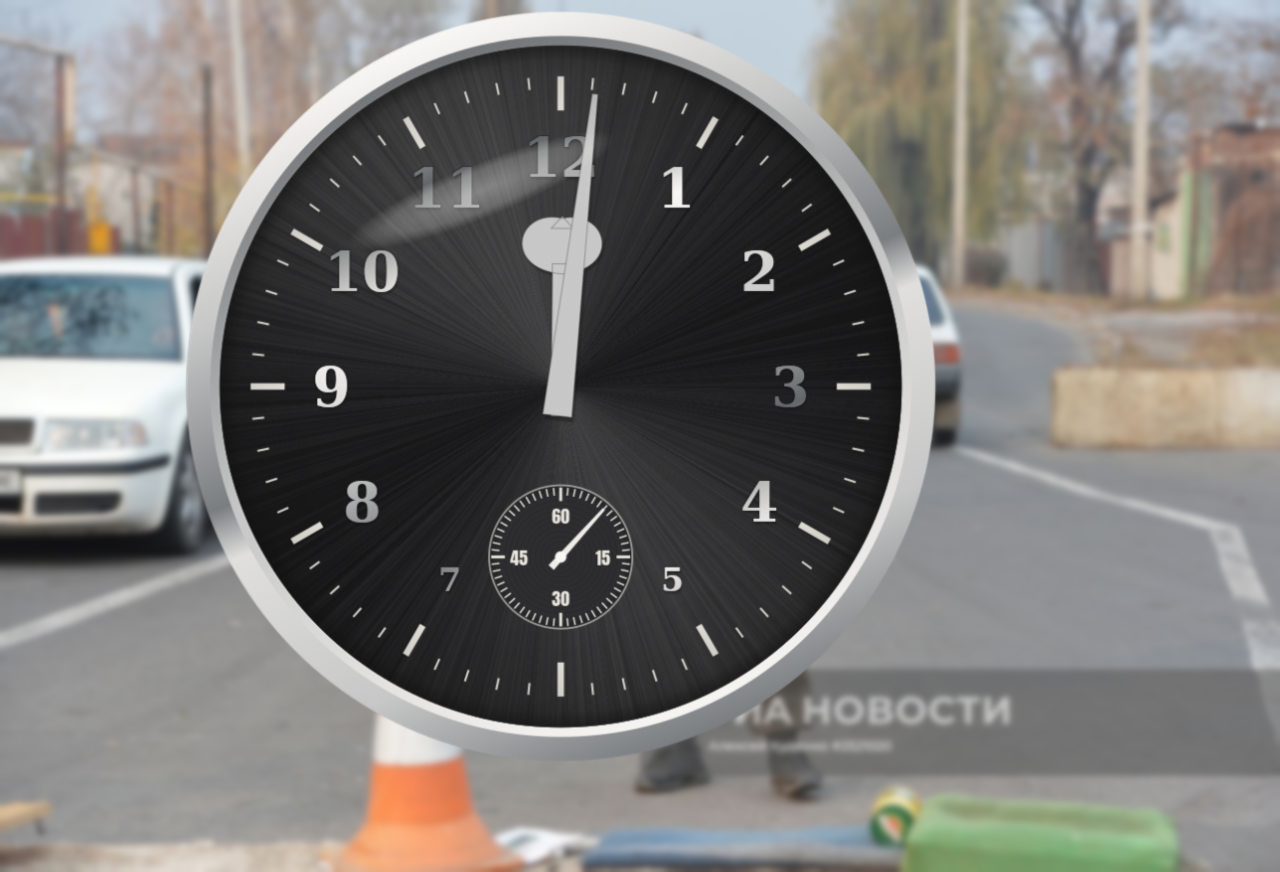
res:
12:01:07
